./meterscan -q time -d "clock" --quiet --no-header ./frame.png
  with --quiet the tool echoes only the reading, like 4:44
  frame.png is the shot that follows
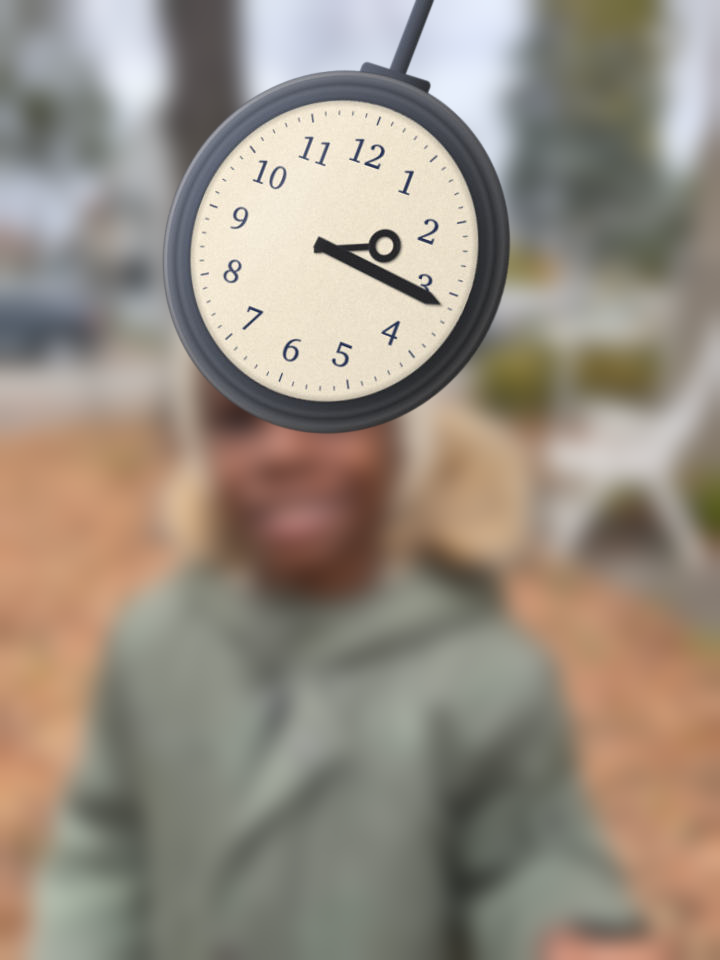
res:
2:16
